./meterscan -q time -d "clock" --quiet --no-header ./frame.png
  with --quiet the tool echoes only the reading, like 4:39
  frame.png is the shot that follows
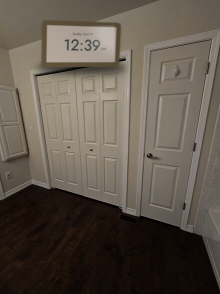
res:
12:39
